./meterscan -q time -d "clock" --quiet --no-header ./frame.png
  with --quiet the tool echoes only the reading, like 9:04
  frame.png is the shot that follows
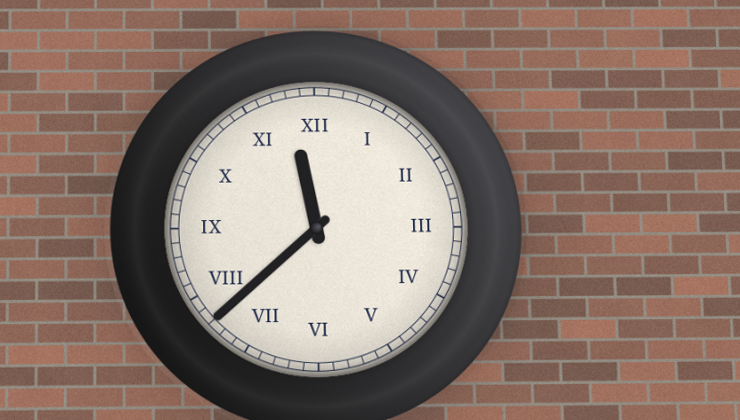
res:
11:38
